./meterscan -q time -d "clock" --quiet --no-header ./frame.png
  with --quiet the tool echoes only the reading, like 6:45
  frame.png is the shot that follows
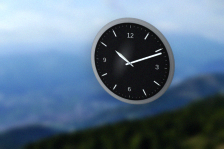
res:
10:11
